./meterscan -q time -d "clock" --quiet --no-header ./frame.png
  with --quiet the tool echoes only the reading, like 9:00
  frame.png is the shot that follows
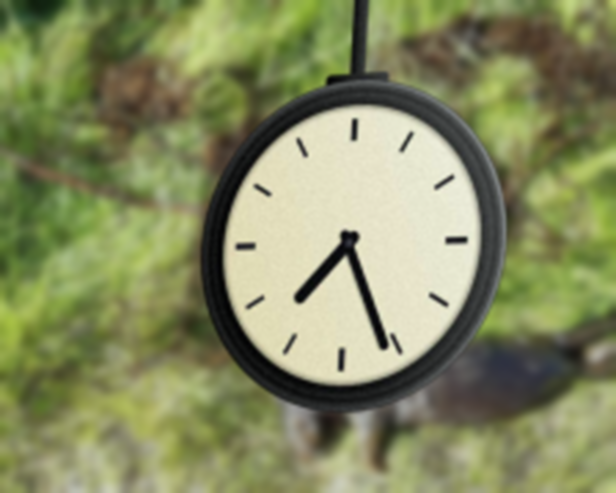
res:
7:26
